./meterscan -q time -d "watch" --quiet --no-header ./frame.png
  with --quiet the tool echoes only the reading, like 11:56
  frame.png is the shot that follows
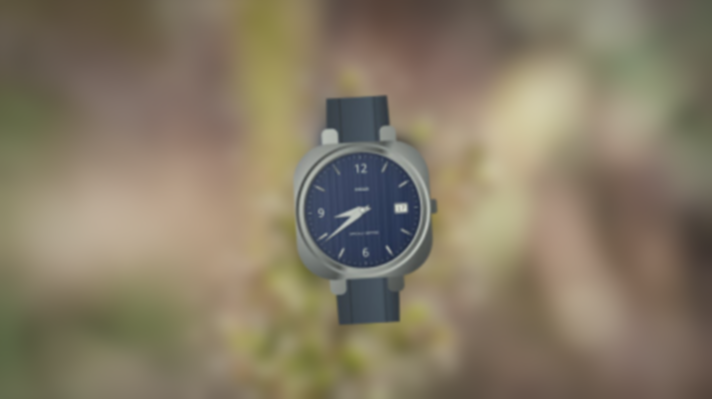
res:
8:39
